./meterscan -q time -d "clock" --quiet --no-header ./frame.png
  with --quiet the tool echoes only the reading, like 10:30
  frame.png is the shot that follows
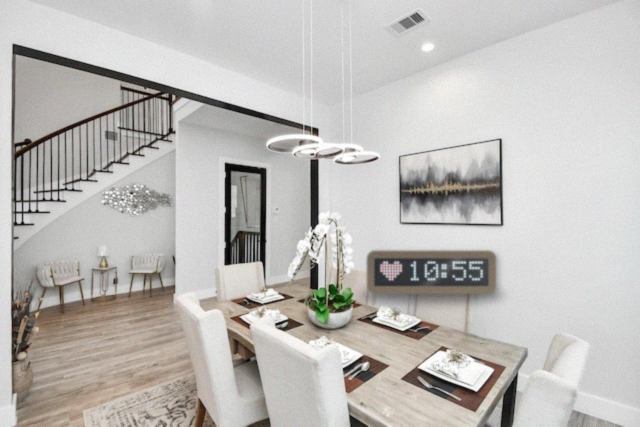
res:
10:55
